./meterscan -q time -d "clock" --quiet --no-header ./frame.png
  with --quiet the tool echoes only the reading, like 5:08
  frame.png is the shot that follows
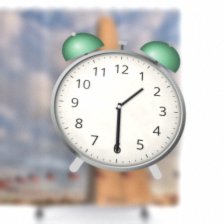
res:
1:30
